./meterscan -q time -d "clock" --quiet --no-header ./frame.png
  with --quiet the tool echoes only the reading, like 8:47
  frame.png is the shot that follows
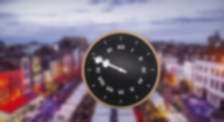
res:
9:49
